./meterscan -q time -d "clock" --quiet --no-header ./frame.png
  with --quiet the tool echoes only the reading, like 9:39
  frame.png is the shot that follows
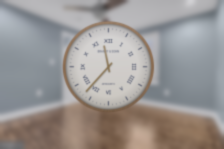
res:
11:37
